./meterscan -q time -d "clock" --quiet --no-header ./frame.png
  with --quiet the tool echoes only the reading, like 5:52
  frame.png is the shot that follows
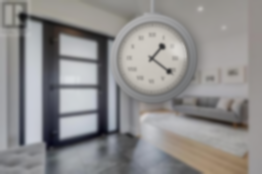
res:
1:21
